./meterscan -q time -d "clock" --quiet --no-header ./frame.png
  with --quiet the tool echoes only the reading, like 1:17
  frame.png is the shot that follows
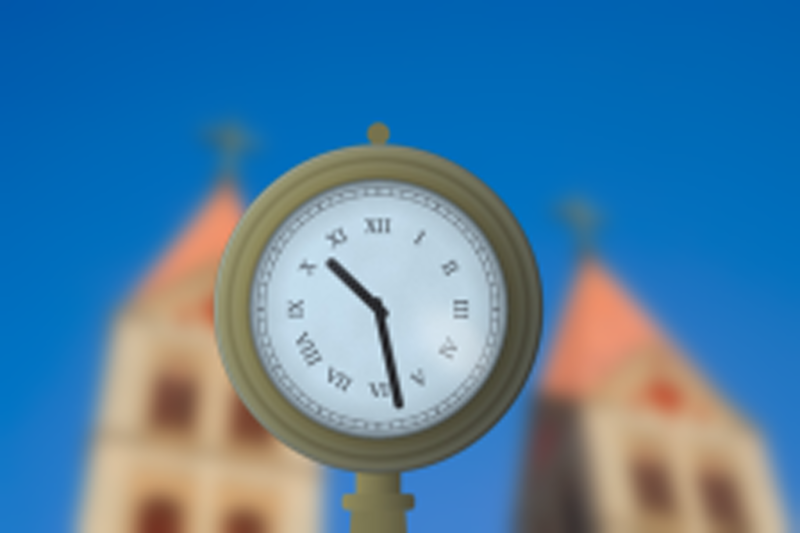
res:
10:28
